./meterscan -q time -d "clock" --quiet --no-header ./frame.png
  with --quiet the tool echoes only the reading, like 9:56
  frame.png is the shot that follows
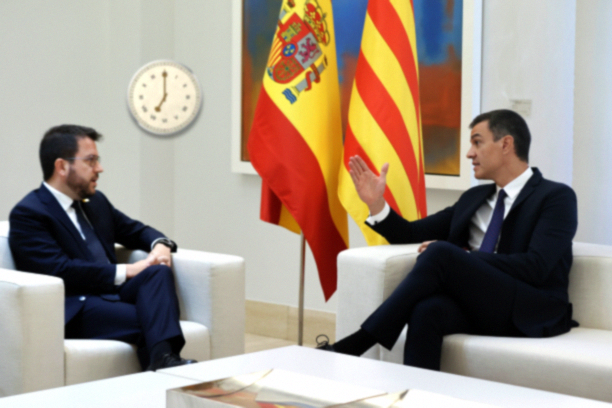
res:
7:00
